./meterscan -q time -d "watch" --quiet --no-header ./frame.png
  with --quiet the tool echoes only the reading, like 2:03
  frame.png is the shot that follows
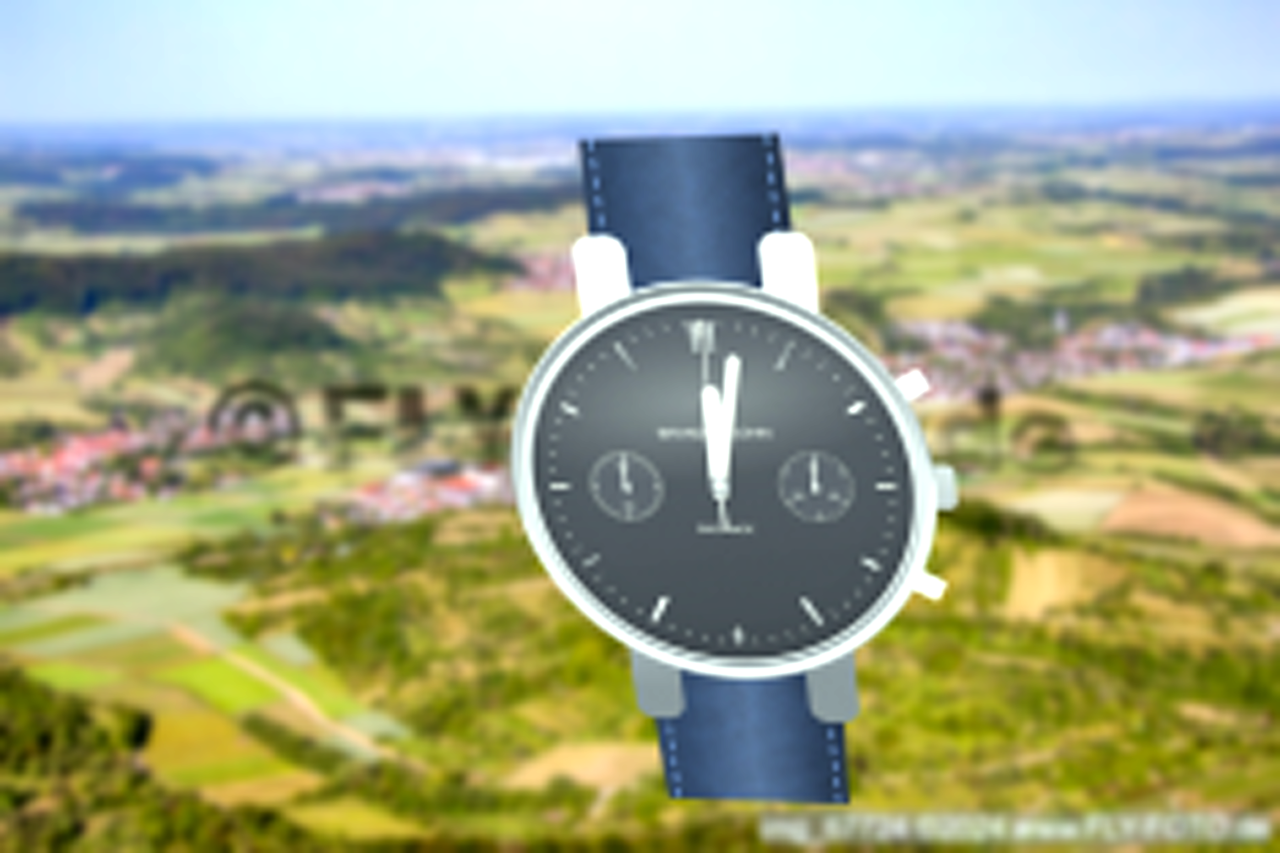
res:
12:02
